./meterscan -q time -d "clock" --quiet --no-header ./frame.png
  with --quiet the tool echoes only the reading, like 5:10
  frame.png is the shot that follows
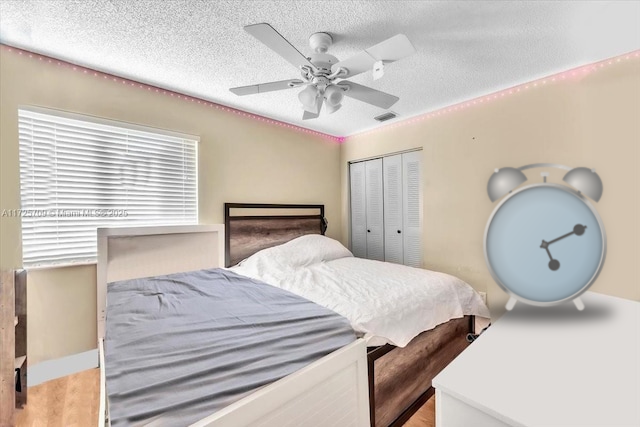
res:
5:11
